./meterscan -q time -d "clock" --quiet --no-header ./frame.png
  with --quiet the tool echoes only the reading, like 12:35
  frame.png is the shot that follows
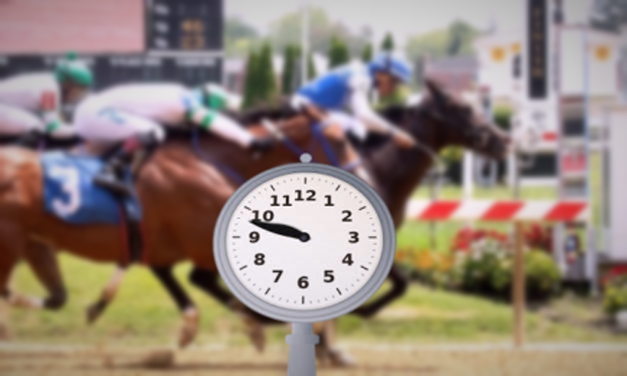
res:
9:48
